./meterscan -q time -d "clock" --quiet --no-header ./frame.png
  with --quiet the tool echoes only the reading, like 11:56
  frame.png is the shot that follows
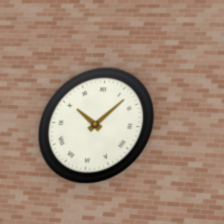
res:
10:07
